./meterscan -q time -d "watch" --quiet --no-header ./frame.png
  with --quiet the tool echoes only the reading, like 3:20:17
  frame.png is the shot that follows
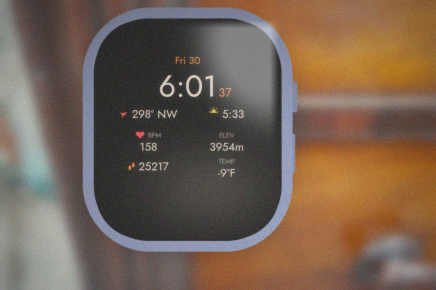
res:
6:01:37
